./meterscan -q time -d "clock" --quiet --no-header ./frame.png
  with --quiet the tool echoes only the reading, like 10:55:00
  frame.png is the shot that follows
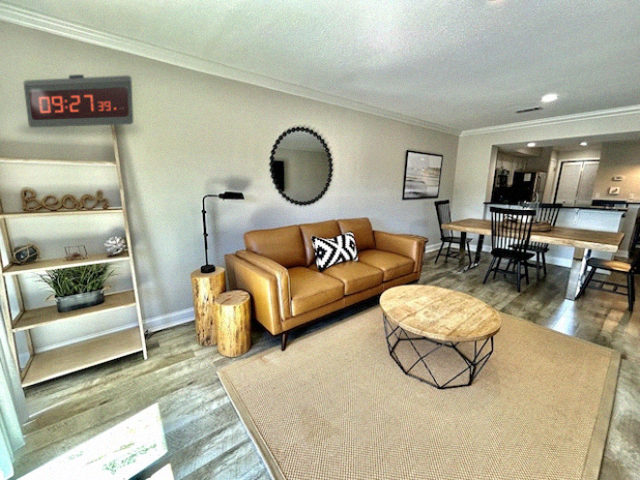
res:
9:27:39
